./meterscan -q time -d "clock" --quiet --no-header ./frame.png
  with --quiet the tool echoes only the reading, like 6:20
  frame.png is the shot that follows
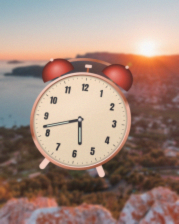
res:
5:42
